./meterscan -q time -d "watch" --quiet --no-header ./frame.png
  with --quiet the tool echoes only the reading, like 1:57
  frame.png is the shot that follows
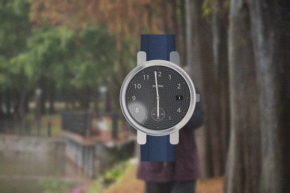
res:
5:59
